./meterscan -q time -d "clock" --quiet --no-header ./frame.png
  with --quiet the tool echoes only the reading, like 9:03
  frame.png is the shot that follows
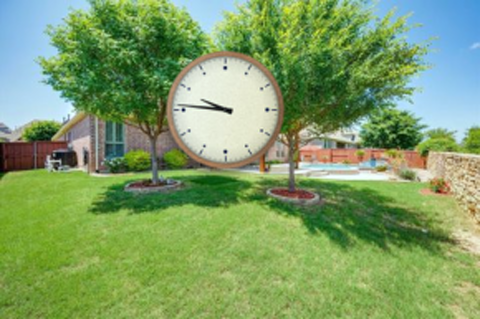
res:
9:46
